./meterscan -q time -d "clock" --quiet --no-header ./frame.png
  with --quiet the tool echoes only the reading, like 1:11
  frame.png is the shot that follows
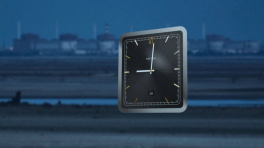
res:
9:01
